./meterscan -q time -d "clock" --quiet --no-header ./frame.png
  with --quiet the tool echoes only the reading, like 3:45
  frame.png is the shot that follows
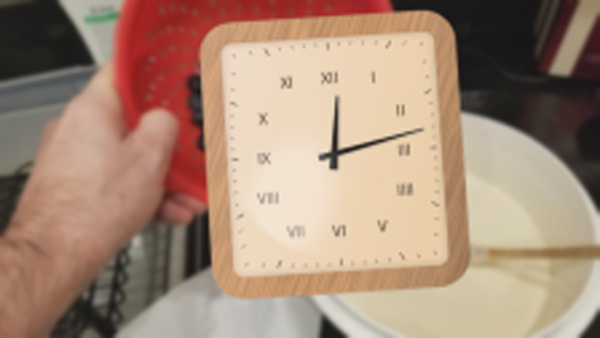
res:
12:13
